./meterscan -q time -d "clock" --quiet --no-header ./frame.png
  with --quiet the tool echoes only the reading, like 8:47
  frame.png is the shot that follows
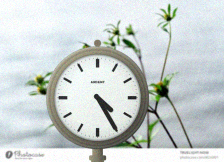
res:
4:25
